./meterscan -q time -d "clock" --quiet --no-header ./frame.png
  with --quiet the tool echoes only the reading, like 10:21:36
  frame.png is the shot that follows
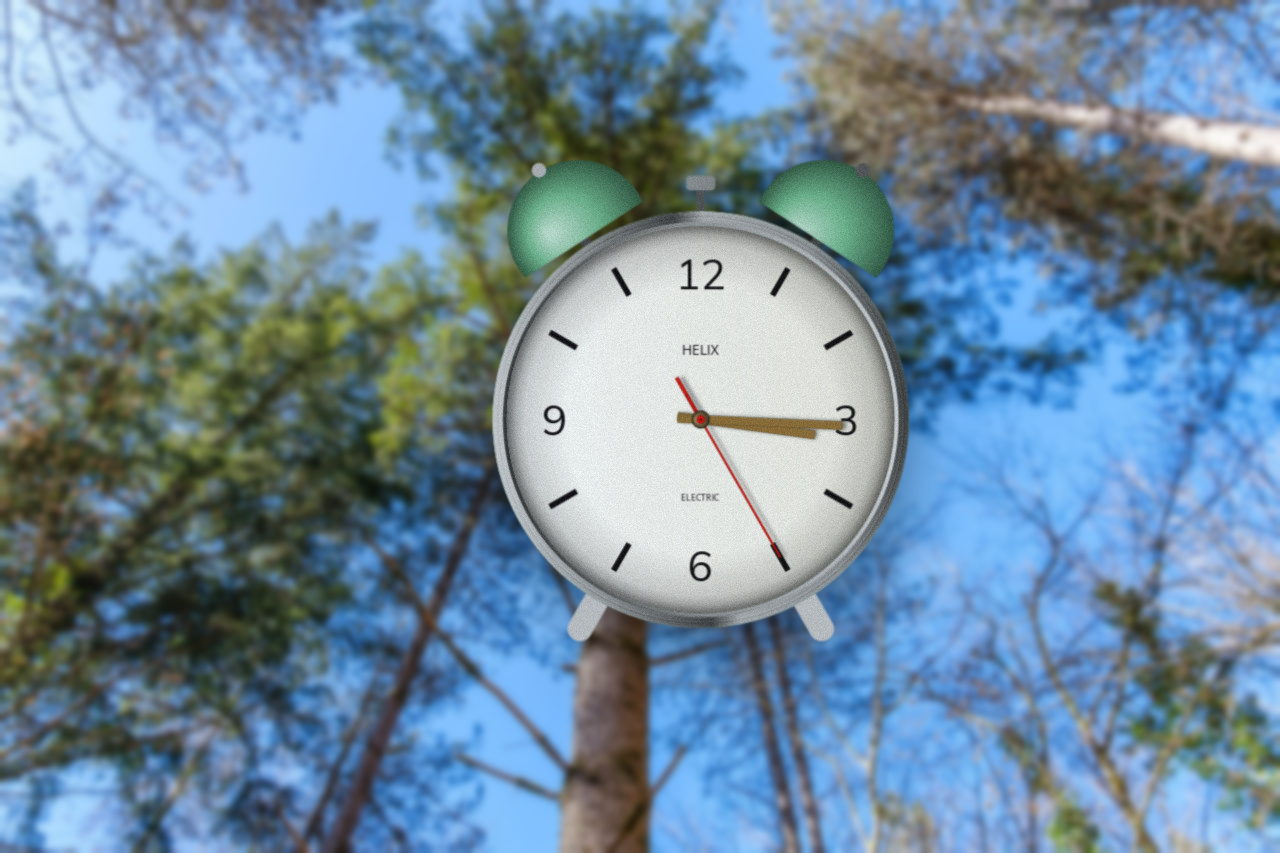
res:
3:15:25
